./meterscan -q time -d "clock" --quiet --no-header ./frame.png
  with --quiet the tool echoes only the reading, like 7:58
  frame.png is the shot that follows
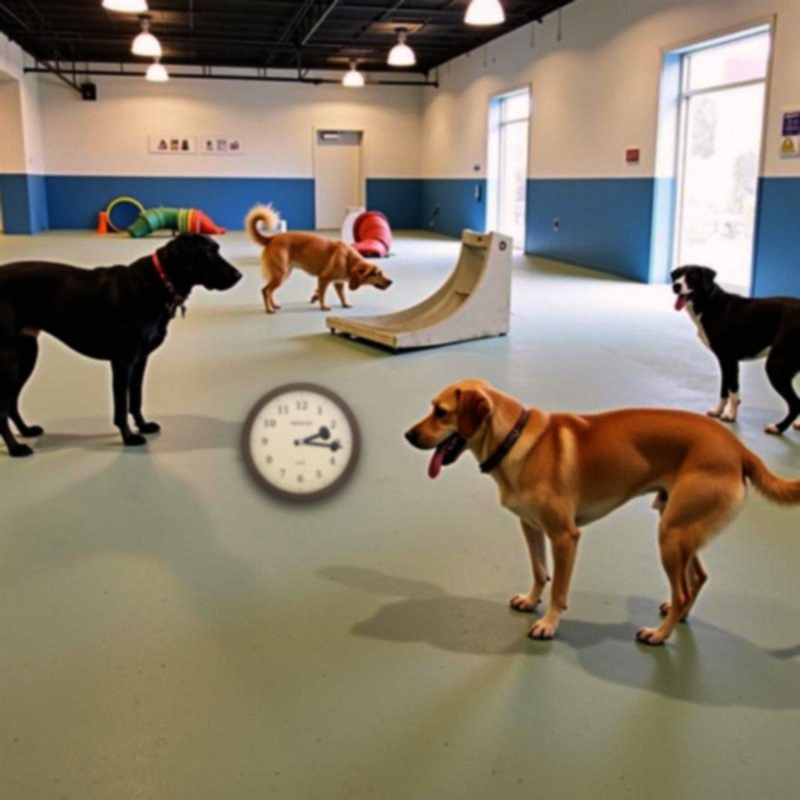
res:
2:16
